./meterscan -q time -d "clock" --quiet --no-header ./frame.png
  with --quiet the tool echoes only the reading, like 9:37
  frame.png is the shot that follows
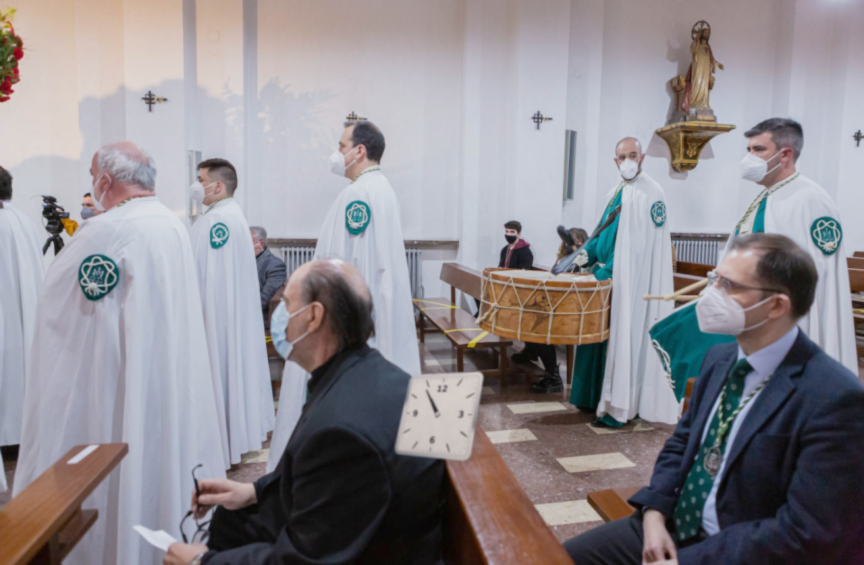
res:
10:54
